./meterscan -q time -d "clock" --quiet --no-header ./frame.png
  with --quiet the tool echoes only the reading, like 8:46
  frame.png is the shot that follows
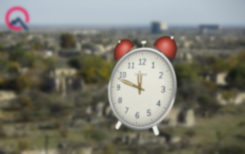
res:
11:48
